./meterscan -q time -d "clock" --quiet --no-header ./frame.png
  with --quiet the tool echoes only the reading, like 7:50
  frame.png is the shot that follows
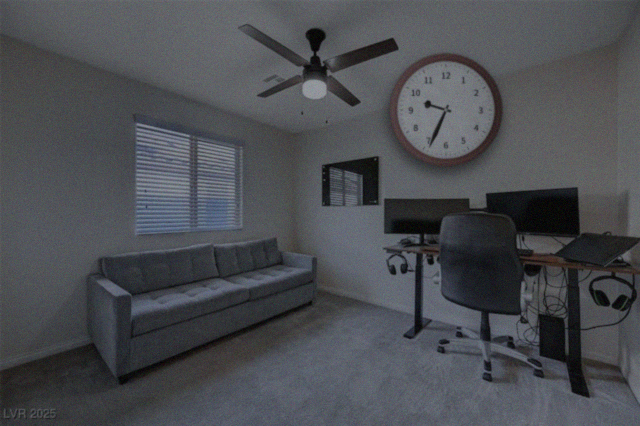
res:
9:34
